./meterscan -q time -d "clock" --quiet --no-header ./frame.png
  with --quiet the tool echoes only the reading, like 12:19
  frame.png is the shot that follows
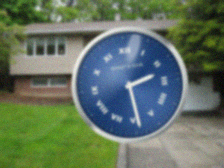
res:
2:29
